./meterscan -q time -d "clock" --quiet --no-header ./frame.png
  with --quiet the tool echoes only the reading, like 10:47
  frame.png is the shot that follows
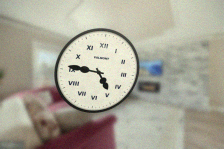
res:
4:46
